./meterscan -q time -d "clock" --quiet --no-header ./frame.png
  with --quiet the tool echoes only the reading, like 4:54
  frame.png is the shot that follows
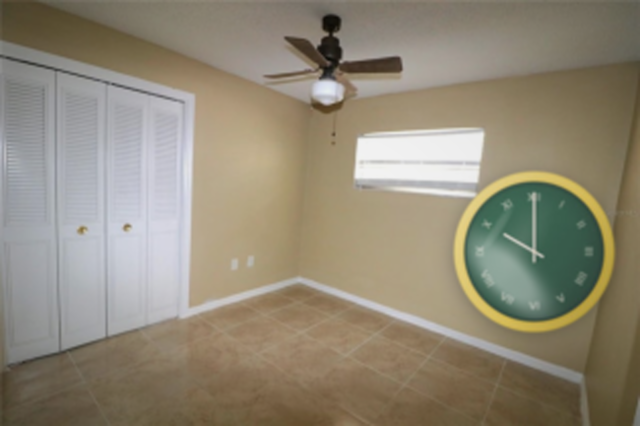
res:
10:00
